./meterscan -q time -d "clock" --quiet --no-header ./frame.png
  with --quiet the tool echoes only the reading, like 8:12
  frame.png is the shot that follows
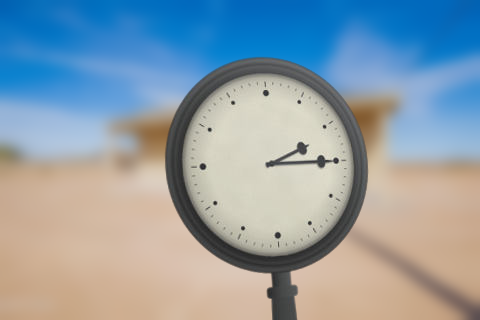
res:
2:15
